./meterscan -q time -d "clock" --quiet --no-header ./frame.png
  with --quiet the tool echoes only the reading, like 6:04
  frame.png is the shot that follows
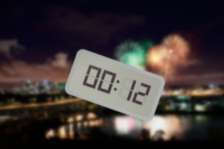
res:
0:12
